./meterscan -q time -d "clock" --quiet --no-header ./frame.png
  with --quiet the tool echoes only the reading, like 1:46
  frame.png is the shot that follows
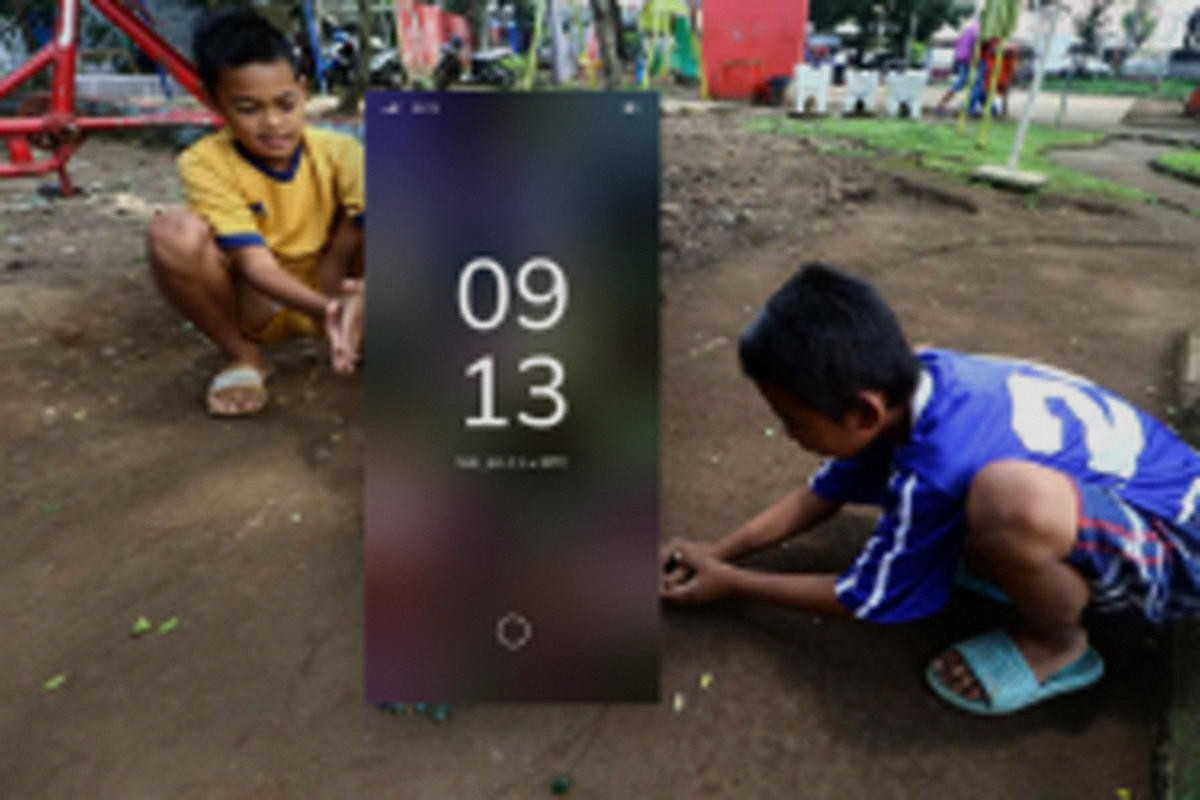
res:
9:13
